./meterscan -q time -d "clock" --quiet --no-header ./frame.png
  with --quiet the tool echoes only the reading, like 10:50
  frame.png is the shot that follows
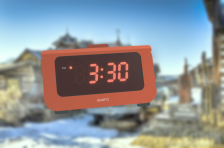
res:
3:30
